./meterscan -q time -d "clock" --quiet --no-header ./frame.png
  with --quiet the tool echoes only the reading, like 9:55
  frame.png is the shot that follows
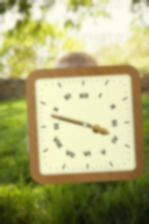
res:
3:48
